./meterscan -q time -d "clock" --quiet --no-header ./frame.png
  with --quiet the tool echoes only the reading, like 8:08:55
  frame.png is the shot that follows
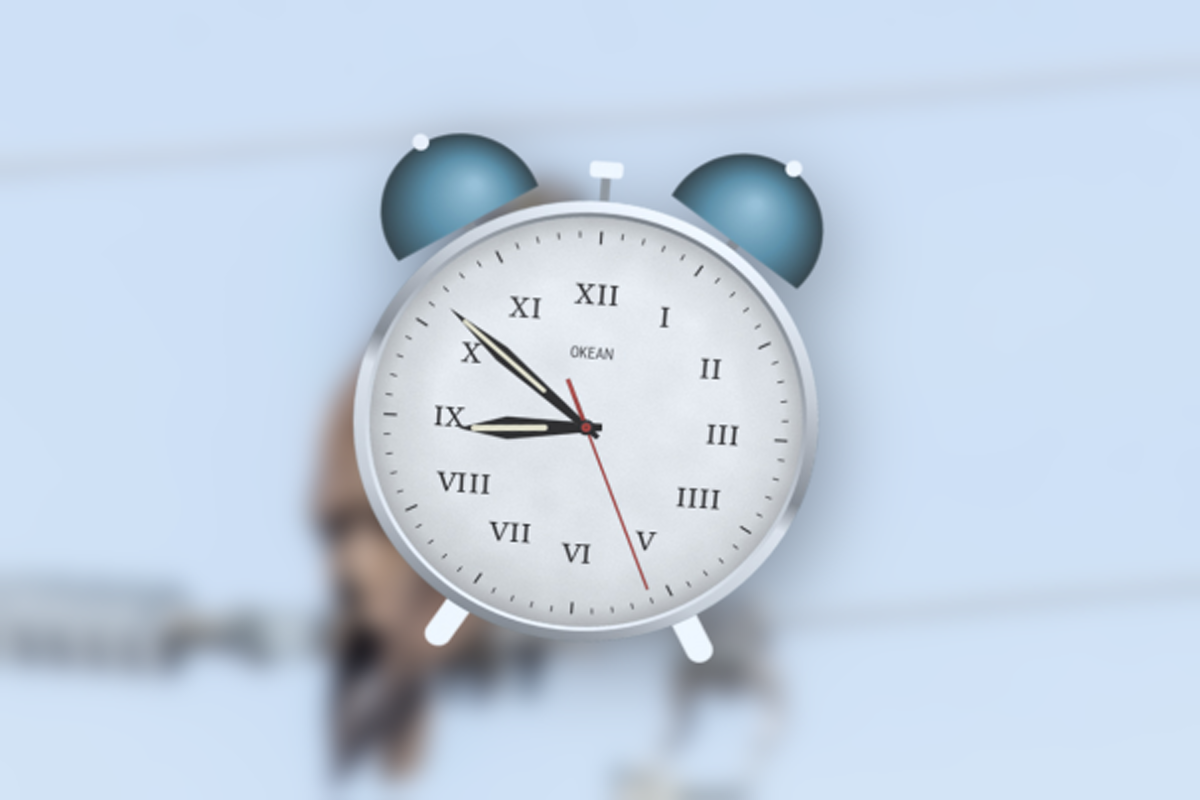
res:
8:51:26
